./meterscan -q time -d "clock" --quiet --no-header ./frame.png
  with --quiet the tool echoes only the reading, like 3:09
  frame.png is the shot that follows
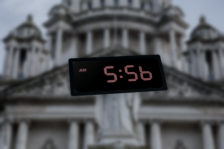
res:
5:56
